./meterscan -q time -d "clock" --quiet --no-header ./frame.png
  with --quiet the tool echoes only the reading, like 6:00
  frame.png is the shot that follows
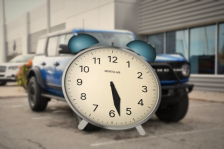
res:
5:28
